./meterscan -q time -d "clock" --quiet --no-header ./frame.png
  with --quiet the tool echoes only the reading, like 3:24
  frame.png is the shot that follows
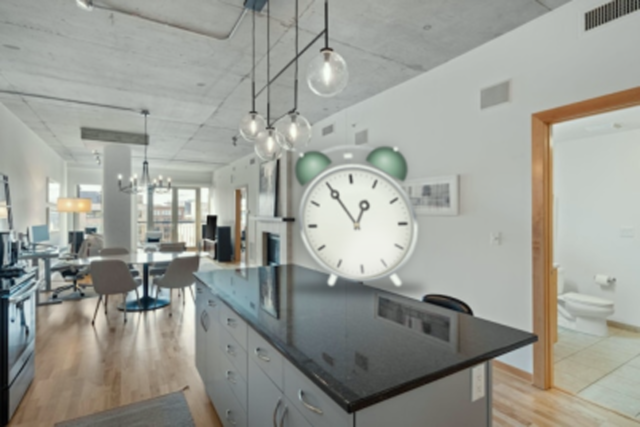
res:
12:55
